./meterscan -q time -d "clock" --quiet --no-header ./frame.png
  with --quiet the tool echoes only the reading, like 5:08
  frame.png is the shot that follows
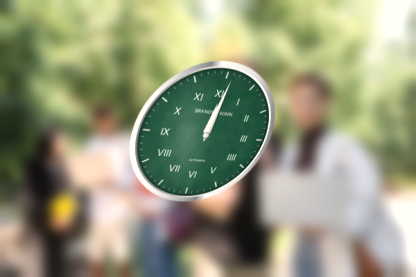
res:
12:01
